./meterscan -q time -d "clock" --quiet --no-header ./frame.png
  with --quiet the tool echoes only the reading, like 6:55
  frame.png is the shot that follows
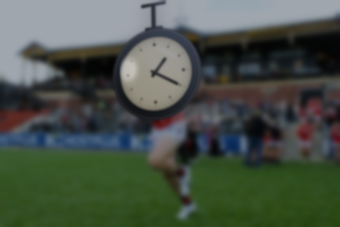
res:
1:20
